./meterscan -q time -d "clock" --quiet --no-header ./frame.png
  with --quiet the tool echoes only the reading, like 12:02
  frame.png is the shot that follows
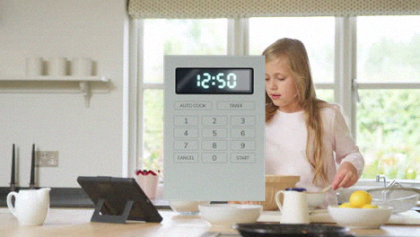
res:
12:50
